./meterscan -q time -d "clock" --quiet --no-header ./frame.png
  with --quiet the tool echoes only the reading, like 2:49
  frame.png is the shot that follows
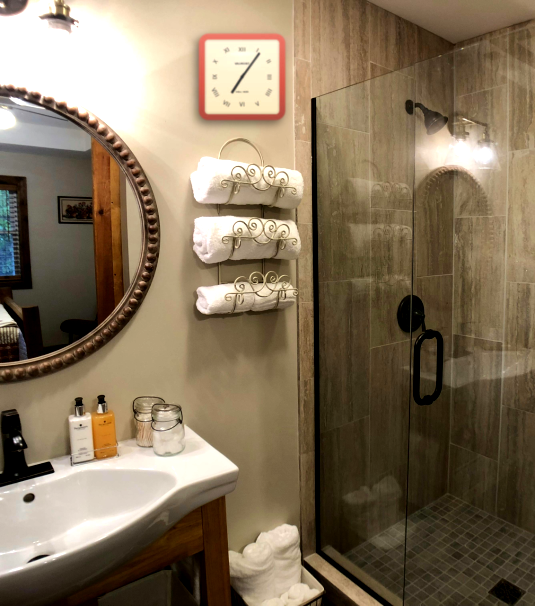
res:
7:06
